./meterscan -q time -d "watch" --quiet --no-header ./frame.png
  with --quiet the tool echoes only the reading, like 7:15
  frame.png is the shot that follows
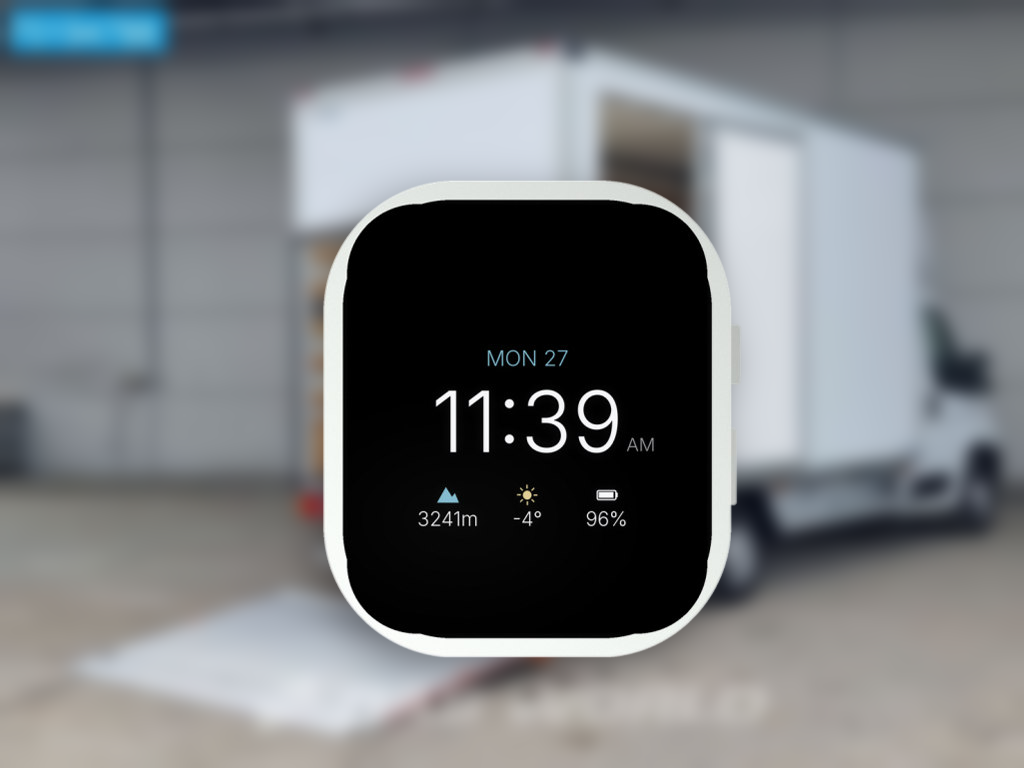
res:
11:39
